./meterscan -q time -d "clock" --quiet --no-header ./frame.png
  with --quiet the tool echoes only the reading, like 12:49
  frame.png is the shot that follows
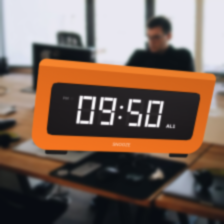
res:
9:50
